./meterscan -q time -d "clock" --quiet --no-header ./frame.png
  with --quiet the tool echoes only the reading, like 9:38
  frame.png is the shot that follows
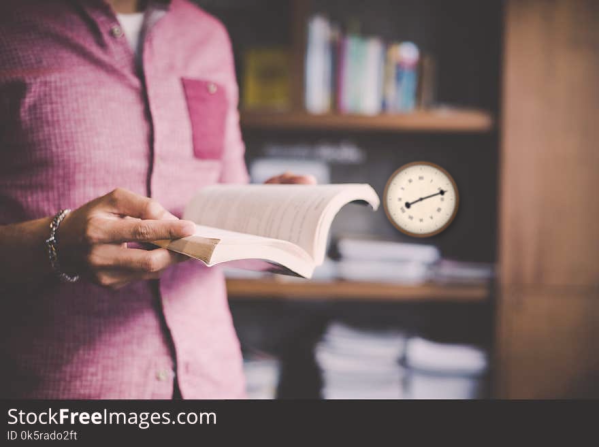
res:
8:12
